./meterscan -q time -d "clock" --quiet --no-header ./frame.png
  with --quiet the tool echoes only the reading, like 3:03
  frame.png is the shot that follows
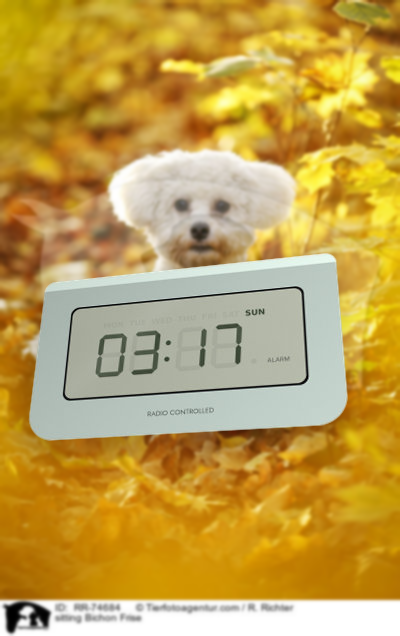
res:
3:17
